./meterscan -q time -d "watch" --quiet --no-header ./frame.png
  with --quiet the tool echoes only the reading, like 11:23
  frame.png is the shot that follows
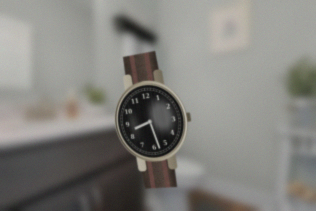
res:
8:28
